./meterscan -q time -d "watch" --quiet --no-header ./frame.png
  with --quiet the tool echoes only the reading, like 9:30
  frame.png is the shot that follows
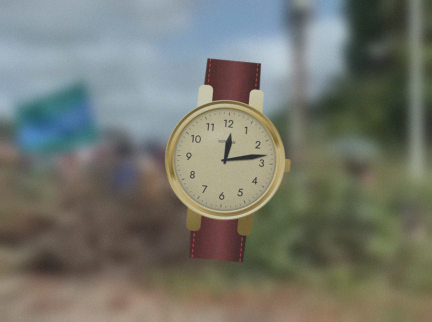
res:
12:13
